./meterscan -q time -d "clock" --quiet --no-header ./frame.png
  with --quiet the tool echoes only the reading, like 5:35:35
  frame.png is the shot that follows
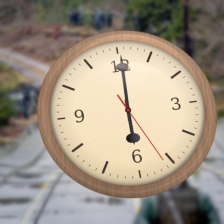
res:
6:00:26
